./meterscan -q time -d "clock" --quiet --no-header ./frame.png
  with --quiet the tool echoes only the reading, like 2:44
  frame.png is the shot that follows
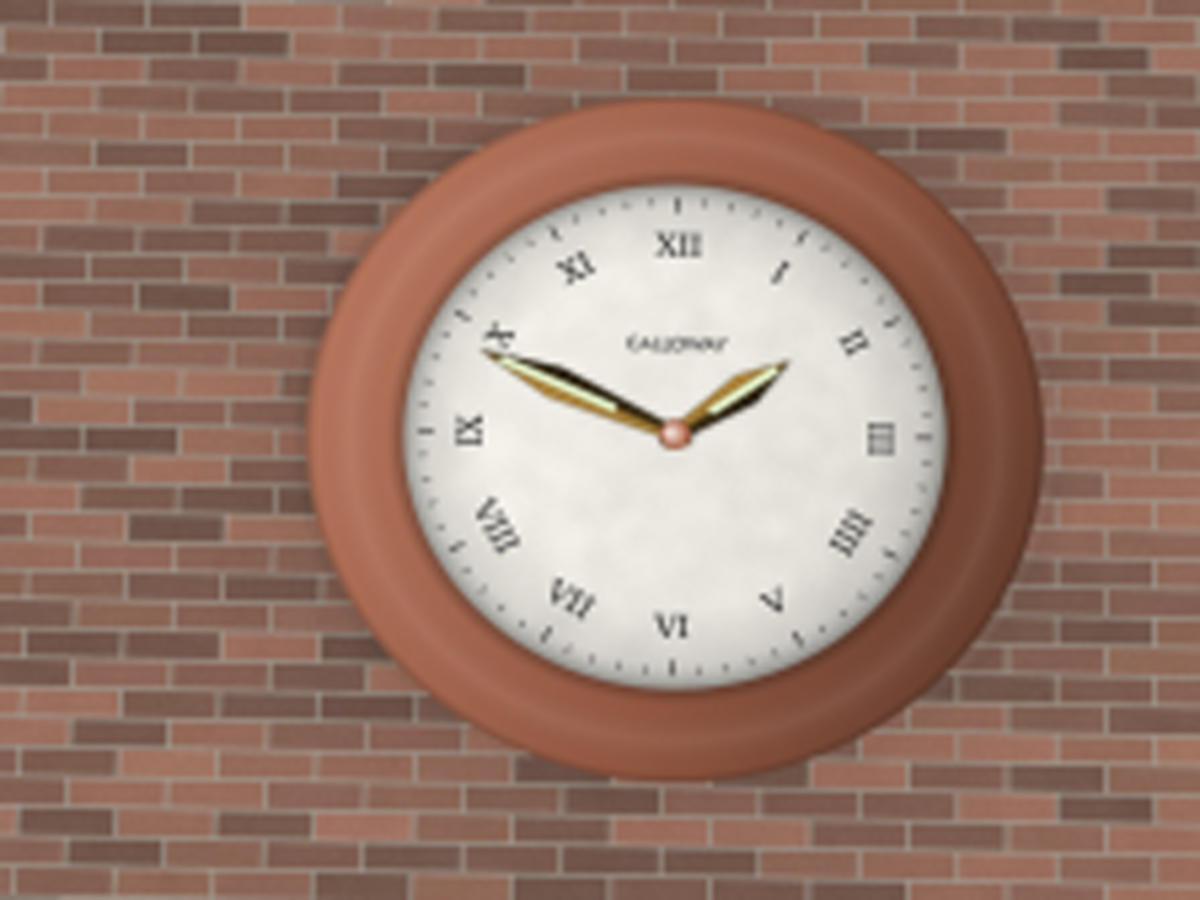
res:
1:49
